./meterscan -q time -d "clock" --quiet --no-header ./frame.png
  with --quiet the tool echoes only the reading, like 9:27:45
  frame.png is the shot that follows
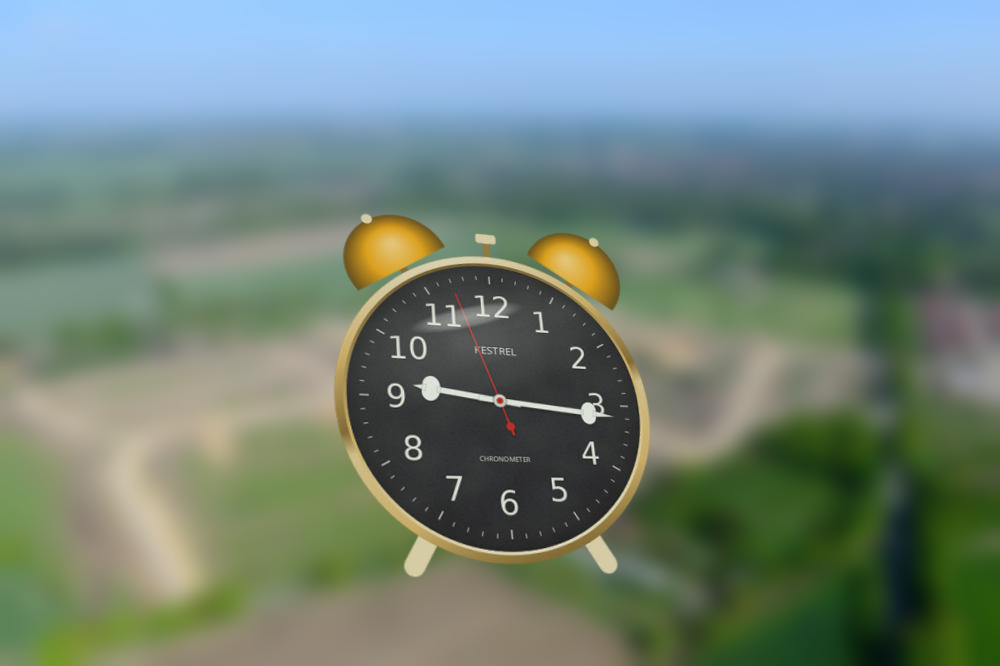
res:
9:15:57
